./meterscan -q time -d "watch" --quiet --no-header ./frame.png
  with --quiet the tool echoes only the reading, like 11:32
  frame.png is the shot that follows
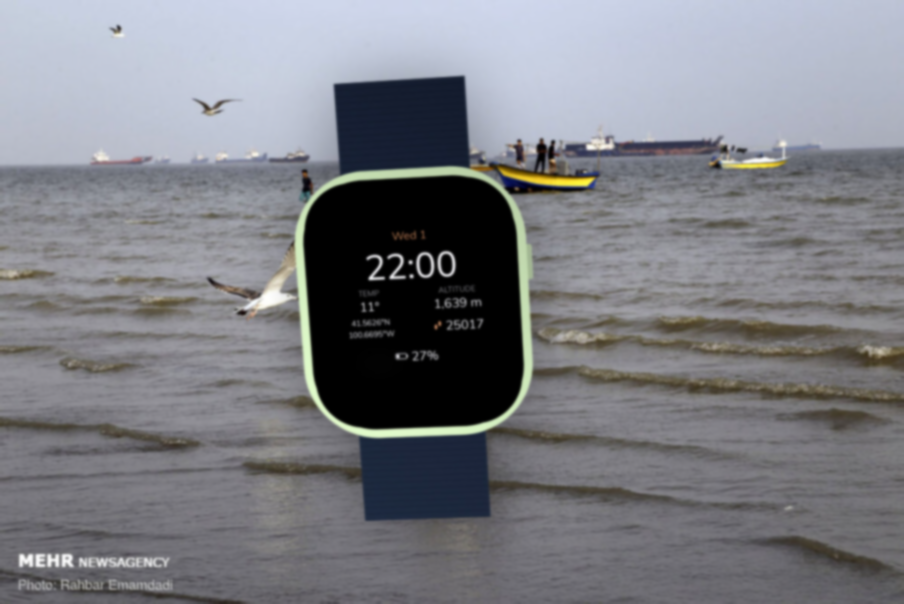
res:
22:00
